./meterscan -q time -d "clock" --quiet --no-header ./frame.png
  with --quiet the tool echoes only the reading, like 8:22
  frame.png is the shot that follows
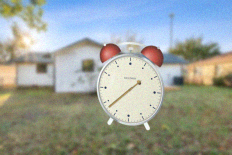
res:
1:38
